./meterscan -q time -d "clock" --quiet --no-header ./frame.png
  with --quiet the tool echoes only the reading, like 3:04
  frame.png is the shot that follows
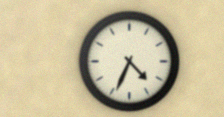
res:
4:34
